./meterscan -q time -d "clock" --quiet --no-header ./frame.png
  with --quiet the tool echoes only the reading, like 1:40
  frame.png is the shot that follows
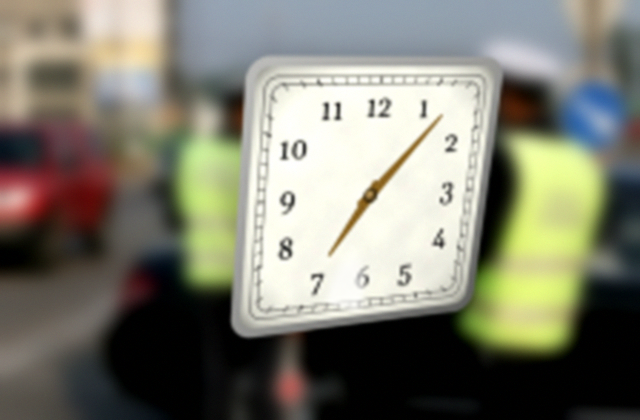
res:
7:07
